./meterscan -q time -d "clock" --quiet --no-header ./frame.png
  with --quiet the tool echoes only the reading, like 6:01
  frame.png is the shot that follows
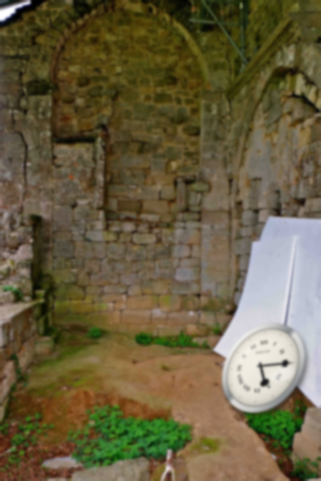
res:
5:15
